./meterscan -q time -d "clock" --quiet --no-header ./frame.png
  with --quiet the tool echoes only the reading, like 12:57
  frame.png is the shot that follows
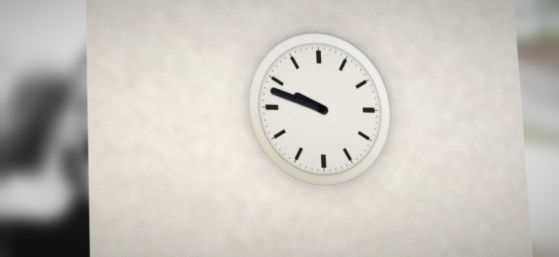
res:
9:48
